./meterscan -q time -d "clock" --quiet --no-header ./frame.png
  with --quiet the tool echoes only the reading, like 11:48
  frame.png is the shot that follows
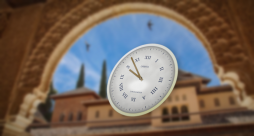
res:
9:53
